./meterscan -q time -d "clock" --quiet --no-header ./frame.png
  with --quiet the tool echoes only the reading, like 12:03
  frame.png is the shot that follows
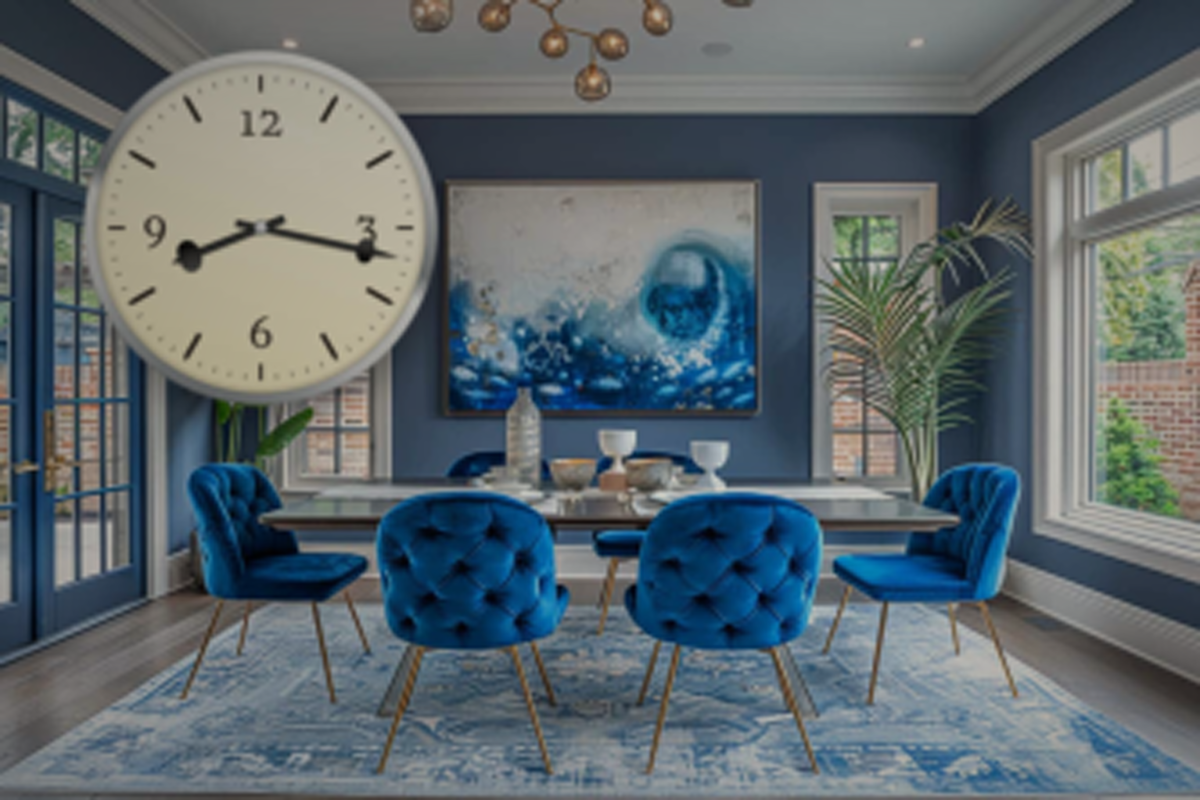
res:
8:17
